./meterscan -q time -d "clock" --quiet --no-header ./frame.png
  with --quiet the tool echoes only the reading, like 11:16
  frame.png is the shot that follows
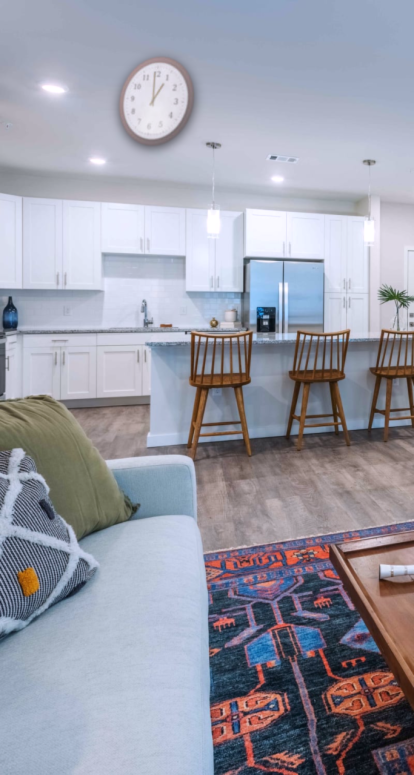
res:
12:59
